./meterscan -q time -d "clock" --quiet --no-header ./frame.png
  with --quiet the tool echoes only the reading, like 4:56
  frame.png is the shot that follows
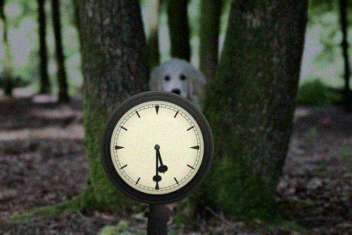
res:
5:30
